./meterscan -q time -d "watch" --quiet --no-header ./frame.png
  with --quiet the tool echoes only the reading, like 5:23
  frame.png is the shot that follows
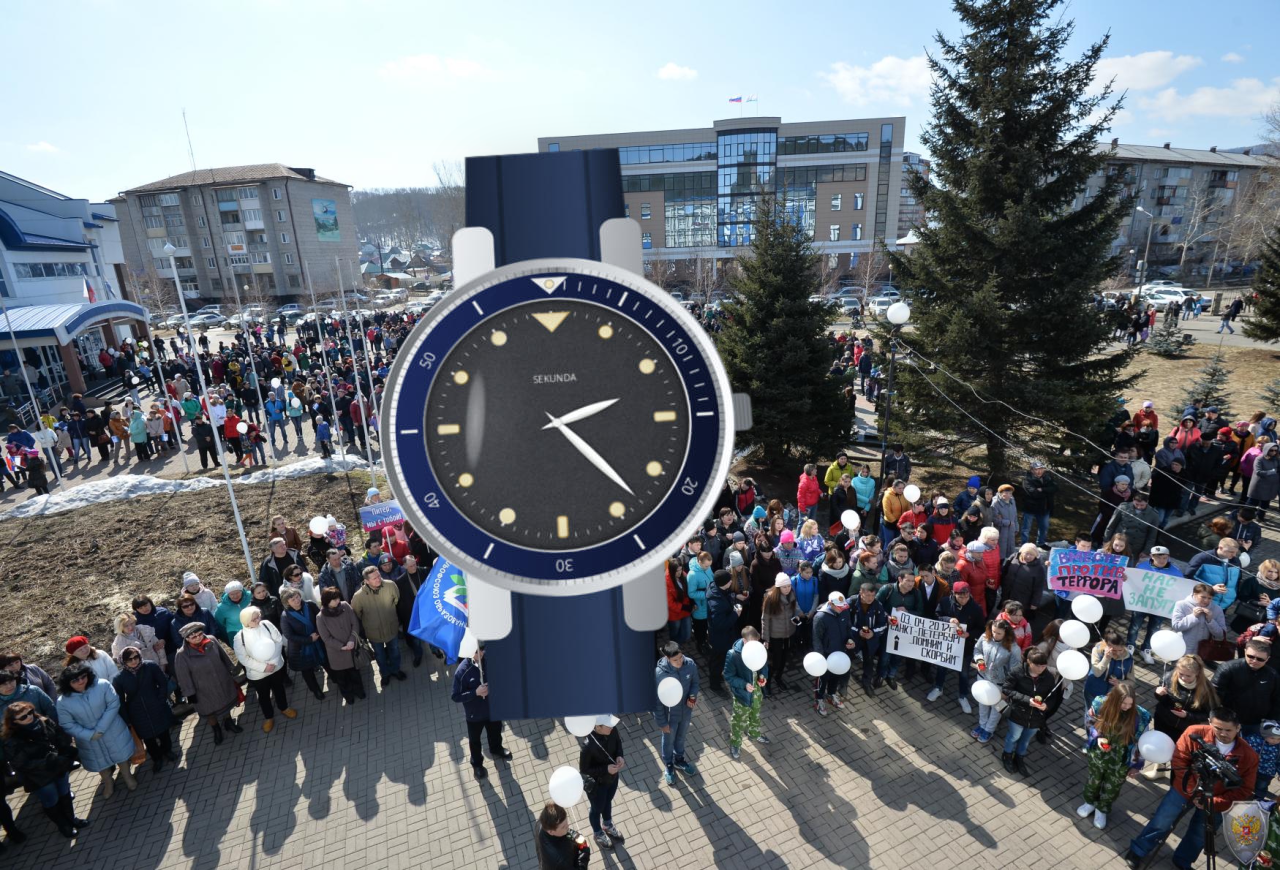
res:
2:23
